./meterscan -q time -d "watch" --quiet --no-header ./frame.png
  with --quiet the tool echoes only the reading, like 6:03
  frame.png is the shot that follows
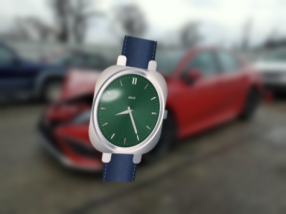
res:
8:25
